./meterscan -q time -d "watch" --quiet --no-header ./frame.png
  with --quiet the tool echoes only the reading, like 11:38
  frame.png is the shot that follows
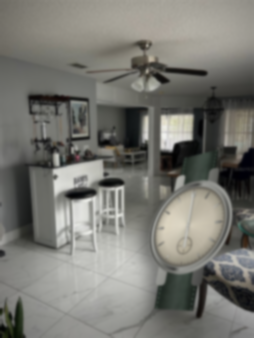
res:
6:00
